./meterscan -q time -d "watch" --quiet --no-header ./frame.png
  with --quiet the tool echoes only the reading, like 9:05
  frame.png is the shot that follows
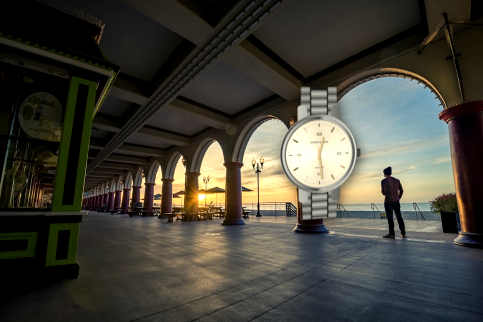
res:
12:29
